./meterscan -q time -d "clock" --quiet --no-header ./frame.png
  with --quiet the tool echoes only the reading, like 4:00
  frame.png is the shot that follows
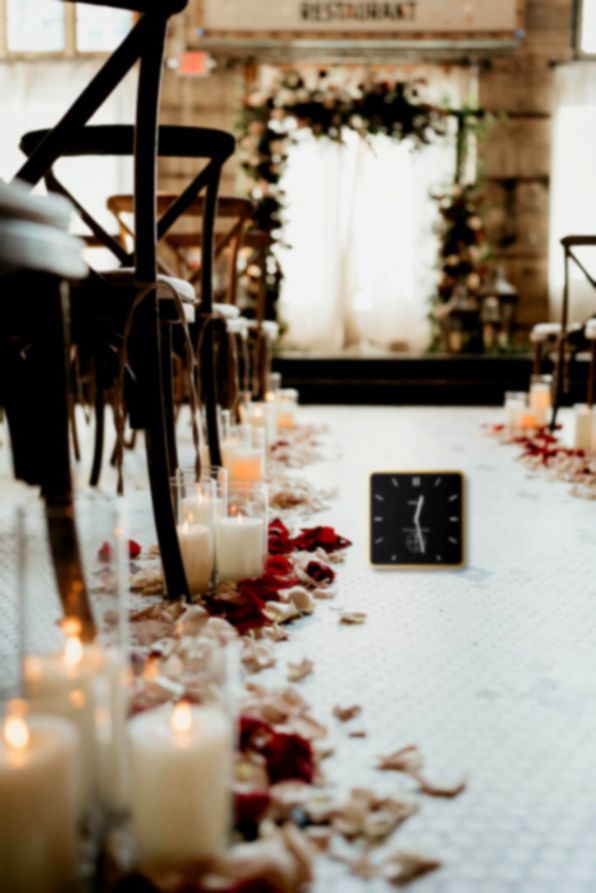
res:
12:28
